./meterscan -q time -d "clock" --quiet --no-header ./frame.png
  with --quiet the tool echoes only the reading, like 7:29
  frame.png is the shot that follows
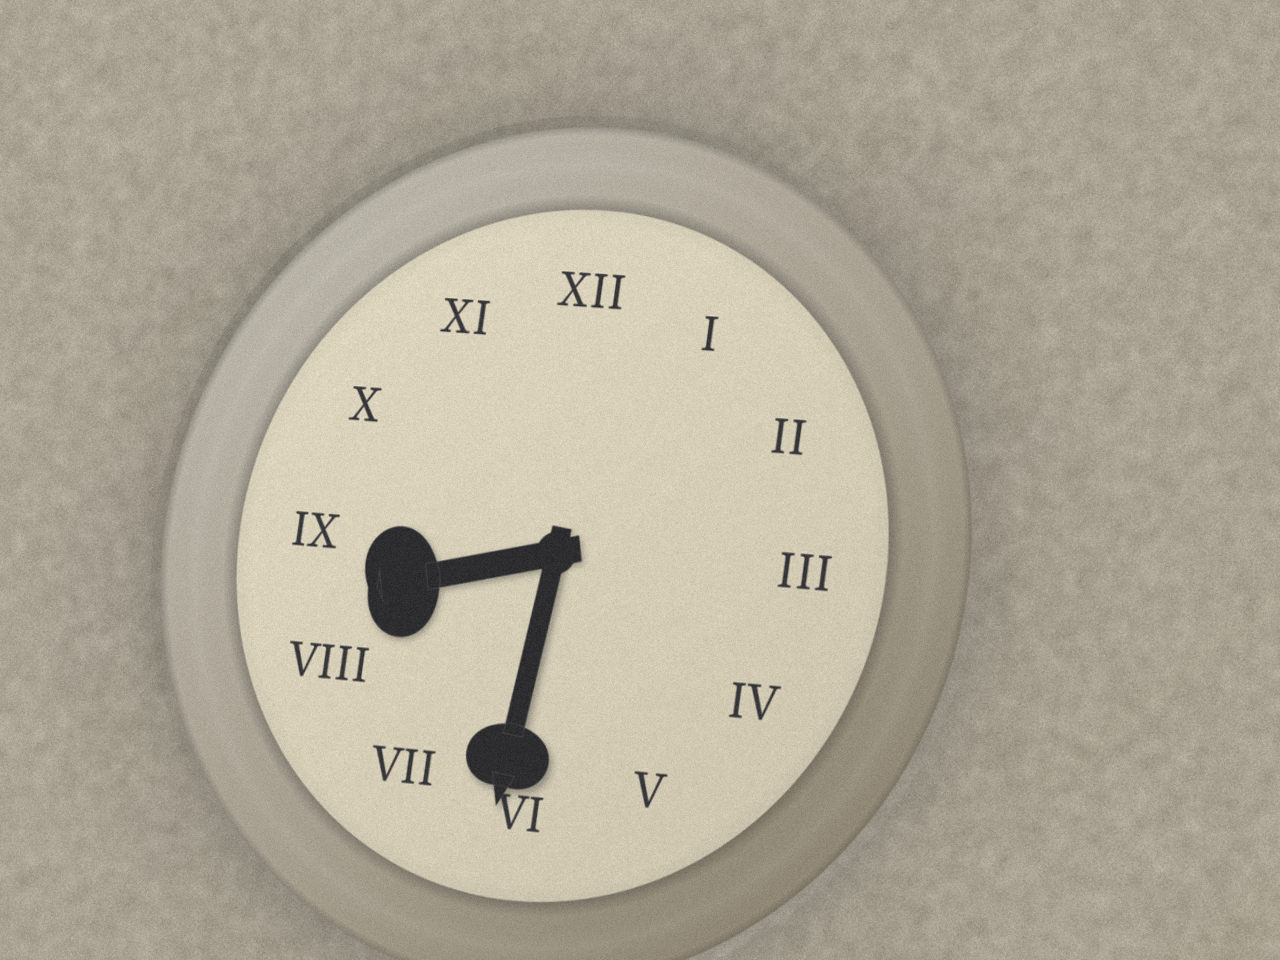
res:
8:31
